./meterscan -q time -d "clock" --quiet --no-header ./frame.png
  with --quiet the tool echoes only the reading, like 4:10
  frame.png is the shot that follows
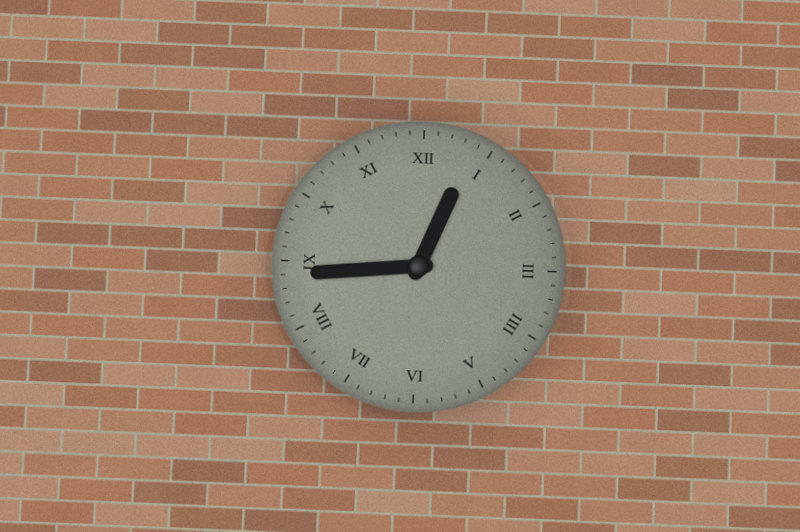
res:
12:44
